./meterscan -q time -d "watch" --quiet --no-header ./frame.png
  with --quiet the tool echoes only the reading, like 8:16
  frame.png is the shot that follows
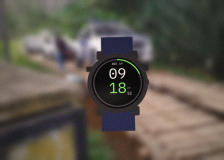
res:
9:18
